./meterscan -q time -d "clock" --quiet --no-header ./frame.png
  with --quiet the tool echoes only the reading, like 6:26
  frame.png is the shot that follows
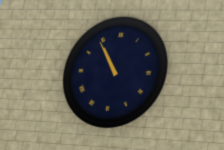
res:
10:54
